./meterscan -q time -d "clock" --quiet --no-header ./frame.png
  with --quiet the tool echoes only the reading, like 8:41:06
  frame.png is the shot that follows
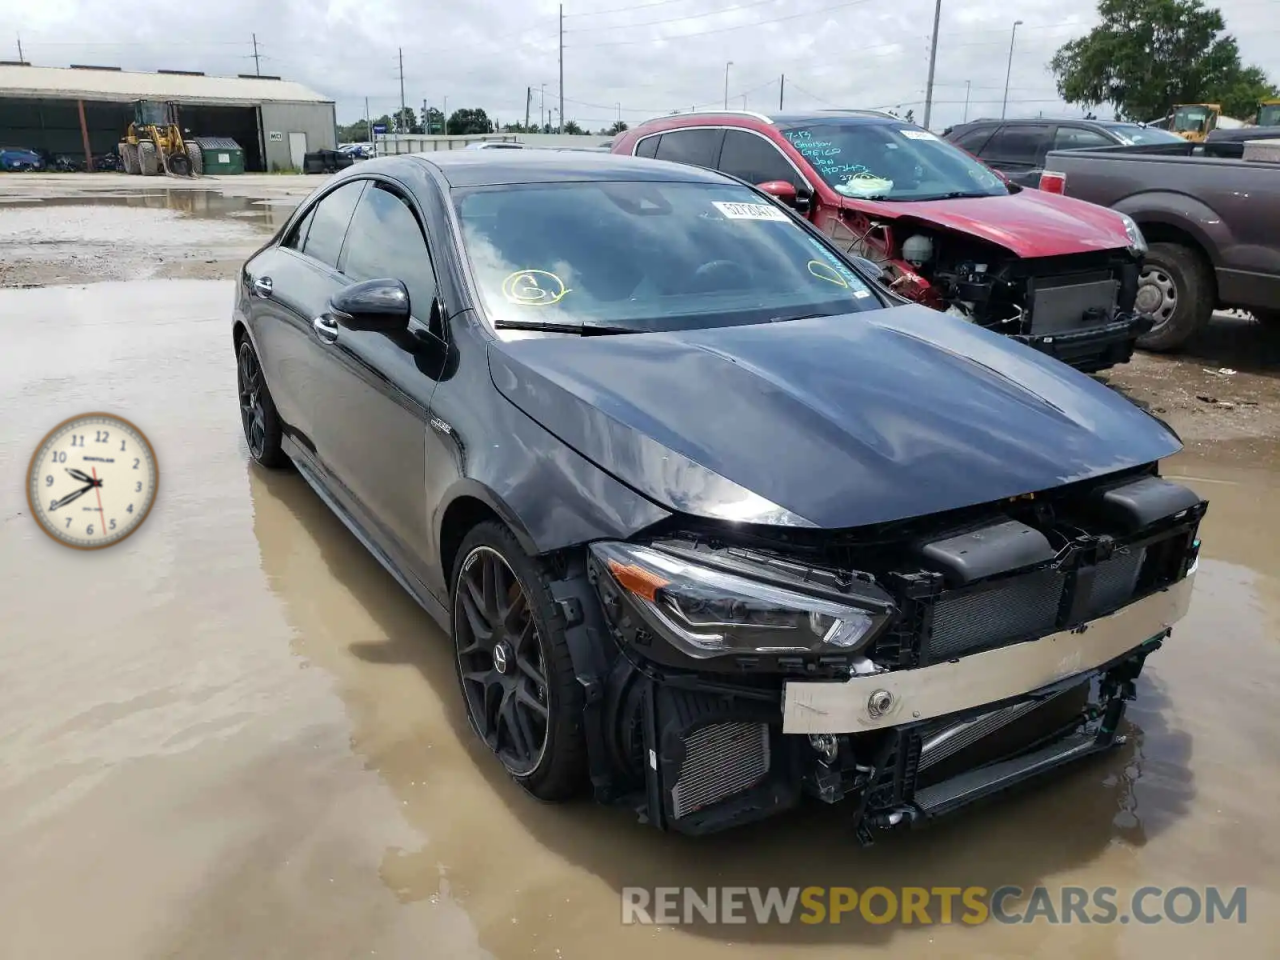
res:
9:39:27
